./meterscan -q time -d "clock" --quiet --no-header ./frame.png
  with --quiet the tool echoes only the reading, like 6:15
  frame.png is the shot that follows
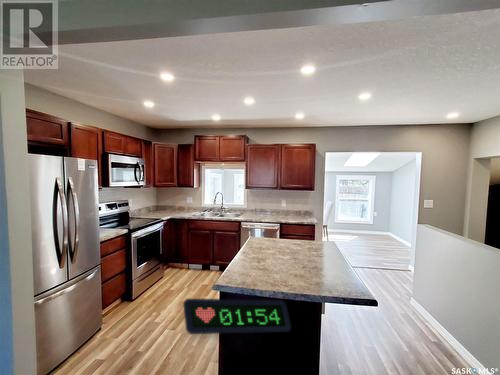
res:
1:54
